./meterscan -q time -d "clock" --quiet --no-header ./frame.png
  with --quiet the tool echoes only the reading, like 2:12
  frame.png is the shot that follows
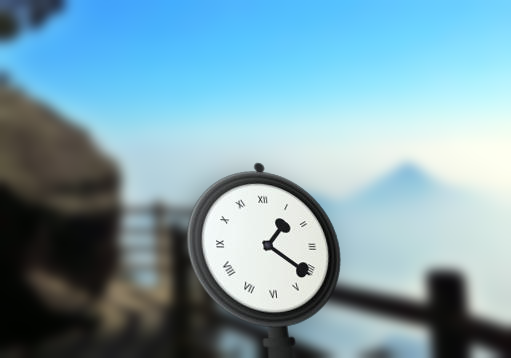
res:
1:21
